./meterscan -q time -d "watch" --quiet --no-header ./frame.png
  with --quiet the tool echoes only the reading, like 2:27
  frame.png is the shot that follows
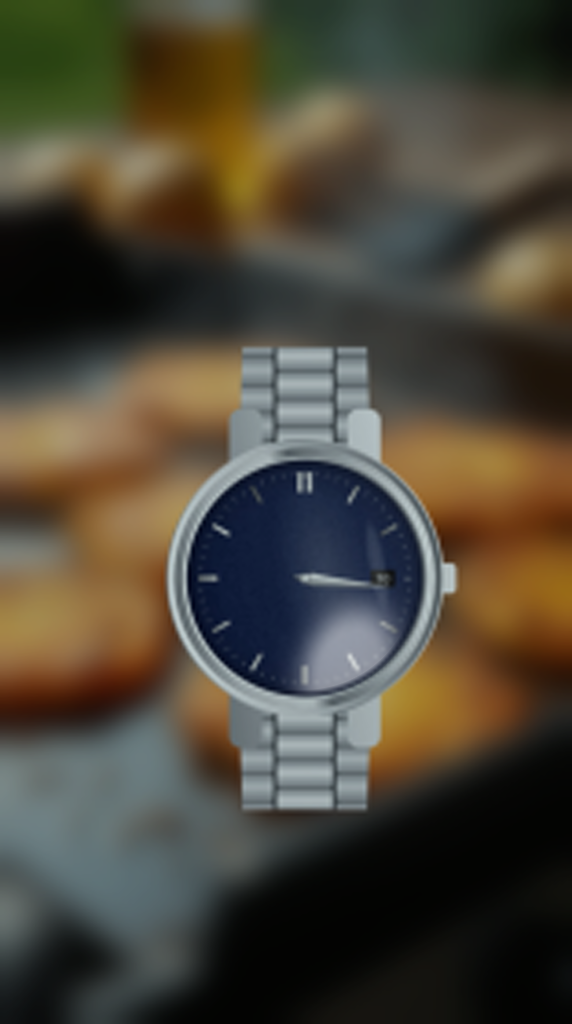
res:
3:16
